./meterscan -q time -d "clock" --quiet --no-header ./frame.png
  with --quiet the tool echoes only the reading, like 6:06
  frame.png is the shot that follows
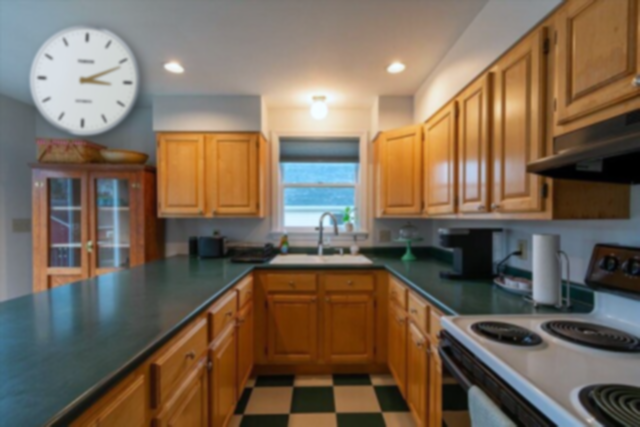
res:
3:11
